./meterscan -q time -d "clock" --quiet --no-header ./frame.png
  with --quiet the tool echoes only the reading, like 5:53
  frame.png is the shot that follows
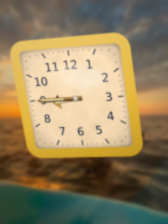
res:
8:45
